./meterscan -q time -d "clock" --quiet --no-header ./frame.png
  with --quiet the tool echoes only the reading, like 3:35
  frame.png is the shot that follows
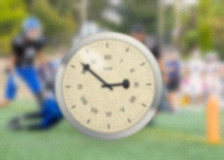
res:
2:52
